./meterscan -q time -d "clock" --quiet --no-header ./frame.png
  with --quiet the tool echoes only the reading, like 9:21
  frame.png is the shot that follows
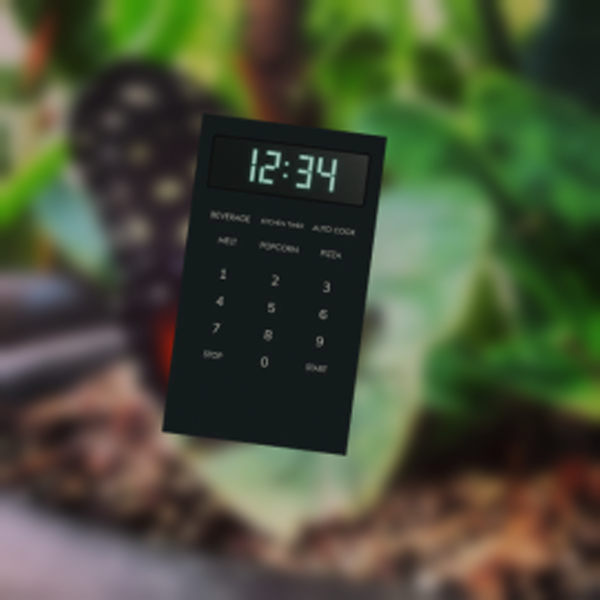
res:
12:34
